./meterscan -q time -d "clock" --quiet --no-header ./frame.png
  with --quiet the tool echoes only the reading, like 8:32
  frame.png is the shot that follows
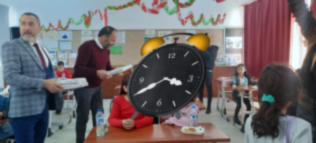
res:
3:40
